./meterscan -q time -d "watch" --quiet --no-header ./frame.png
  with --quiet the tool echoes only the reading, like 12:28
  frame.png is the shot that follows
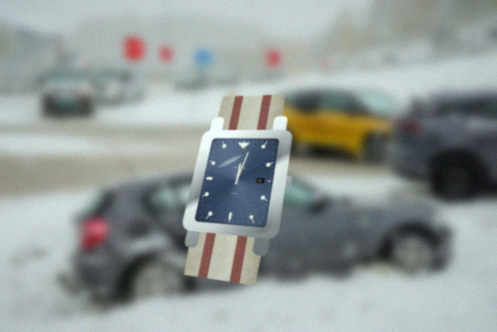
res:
12:02
